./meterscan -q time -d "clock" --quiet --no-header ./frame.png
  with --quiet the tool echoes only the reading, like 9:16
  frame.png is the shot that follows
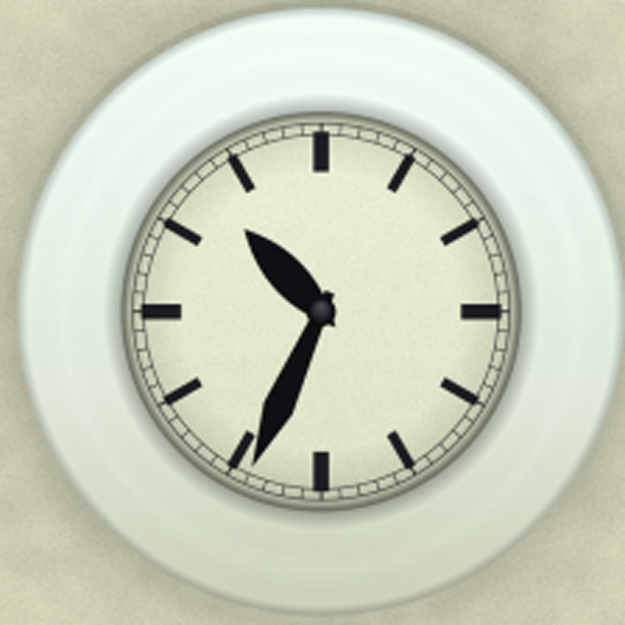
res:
10:34
